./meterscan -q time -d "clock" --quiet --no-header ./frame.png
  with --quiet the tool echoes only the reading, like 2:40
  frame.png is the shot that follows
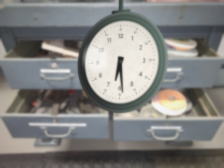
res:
6:29
